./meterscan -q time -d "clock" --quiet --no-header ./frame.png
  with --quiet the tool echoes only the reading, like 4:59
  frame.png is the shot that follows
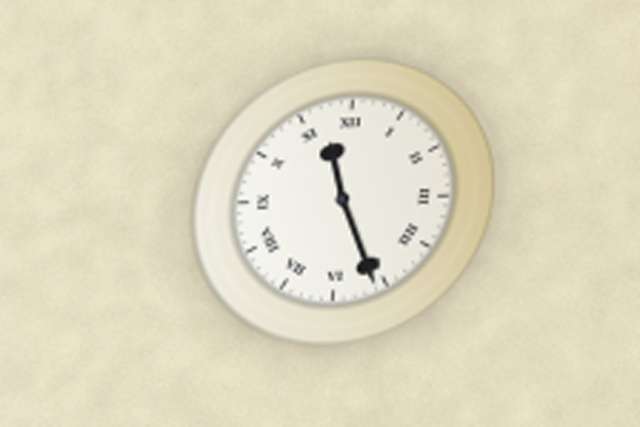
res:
11:26
